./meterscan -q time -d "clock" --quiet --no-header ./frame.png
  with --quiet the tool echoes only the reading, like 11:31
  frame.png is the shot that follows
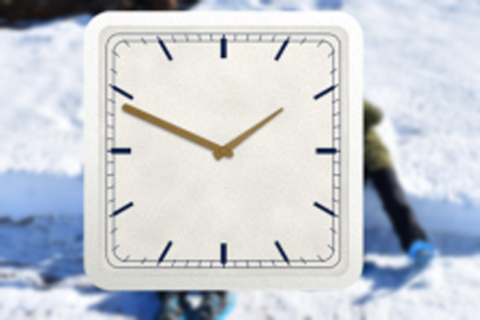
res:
1:49
